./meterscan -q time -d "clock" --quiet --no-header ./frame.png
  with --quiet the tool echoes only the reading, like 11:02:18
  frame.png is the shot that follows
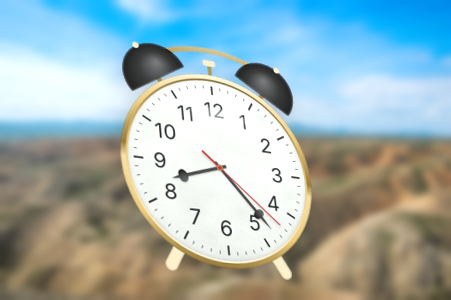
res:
8:23:22
